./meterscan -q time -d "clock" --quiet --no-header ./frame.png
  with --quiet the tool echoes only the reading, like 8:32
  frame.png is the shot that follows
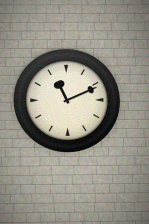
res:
11:11
